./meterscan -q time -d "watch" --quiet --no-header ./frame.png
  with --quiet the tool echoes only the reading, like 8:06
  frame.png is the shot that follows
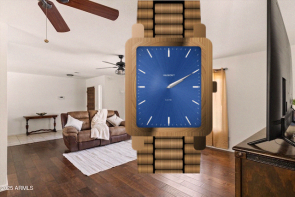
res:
2:10
